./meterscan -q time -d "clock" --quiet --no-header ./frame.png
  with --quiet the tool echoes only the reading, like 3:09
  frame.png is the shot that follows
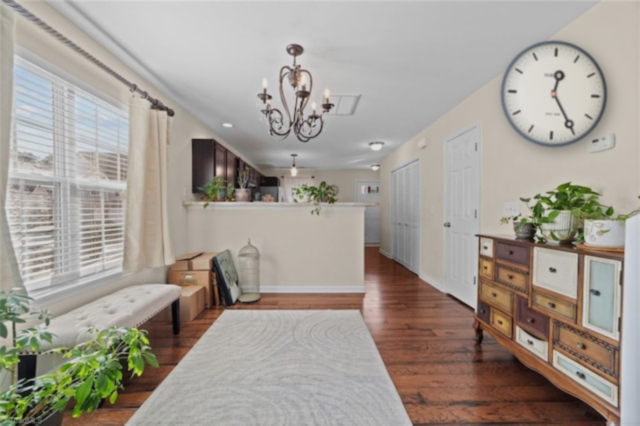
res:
12:25
